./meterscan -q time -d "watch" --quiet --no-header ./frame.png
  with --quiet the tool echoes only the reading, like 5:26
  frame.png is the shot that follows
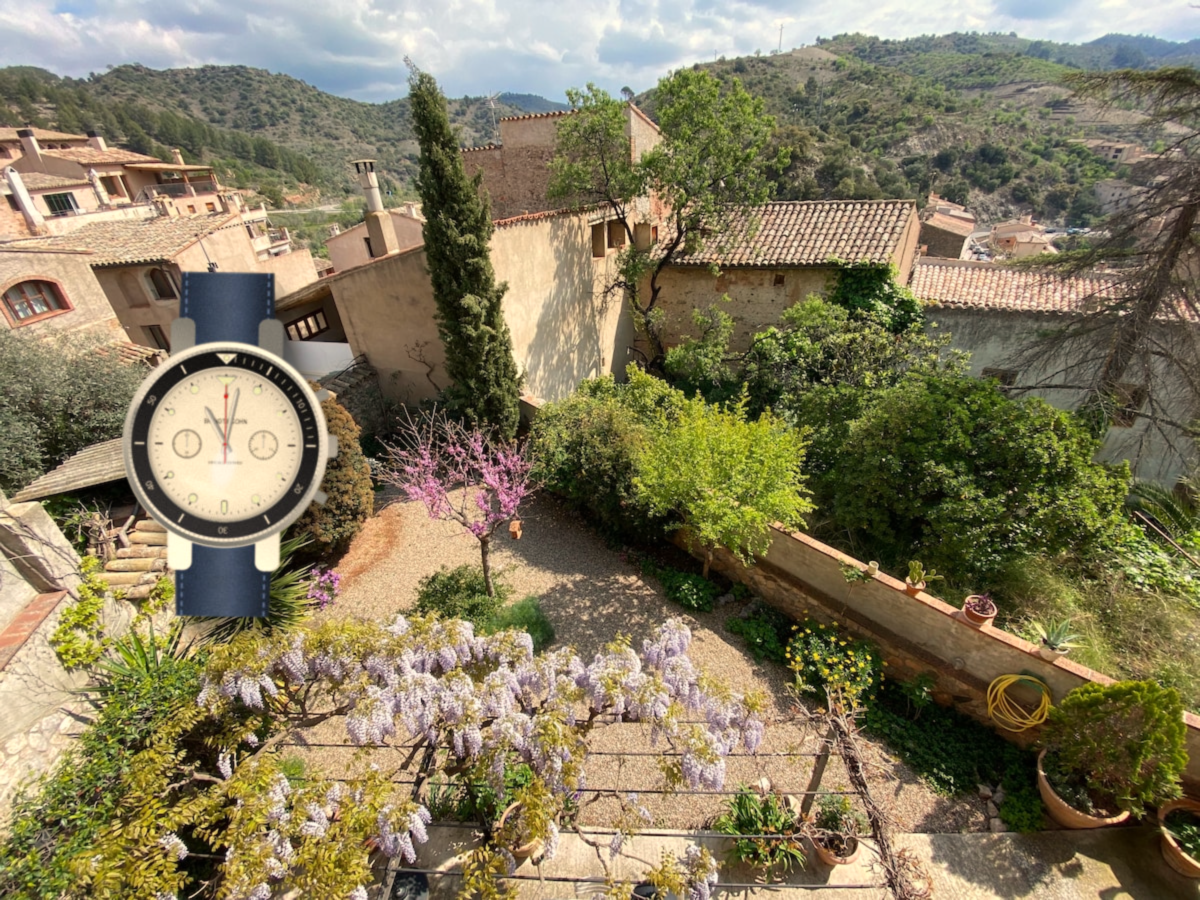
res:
11:02
